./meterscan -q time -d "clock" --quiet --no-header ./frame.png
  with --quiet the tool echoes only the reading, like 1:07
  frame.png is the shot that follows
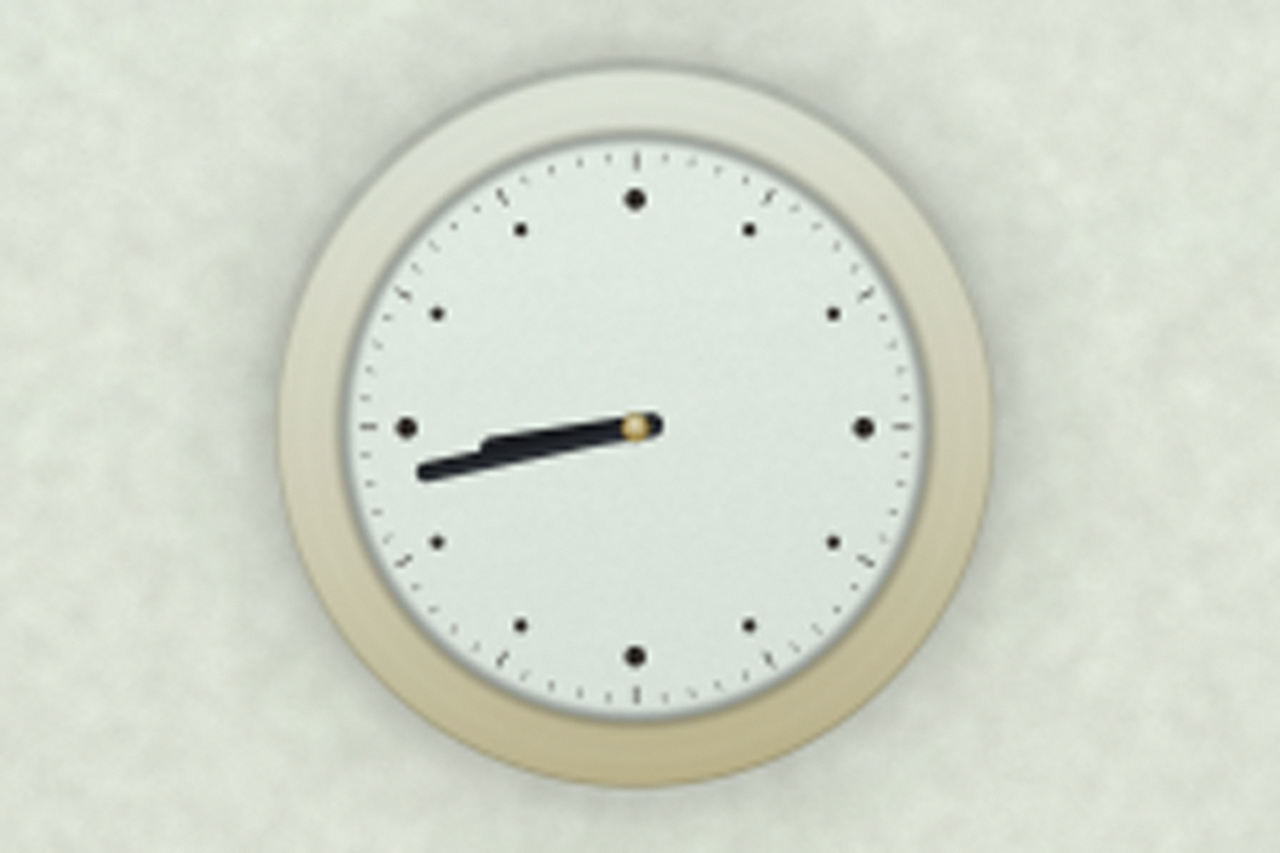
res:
8:43
